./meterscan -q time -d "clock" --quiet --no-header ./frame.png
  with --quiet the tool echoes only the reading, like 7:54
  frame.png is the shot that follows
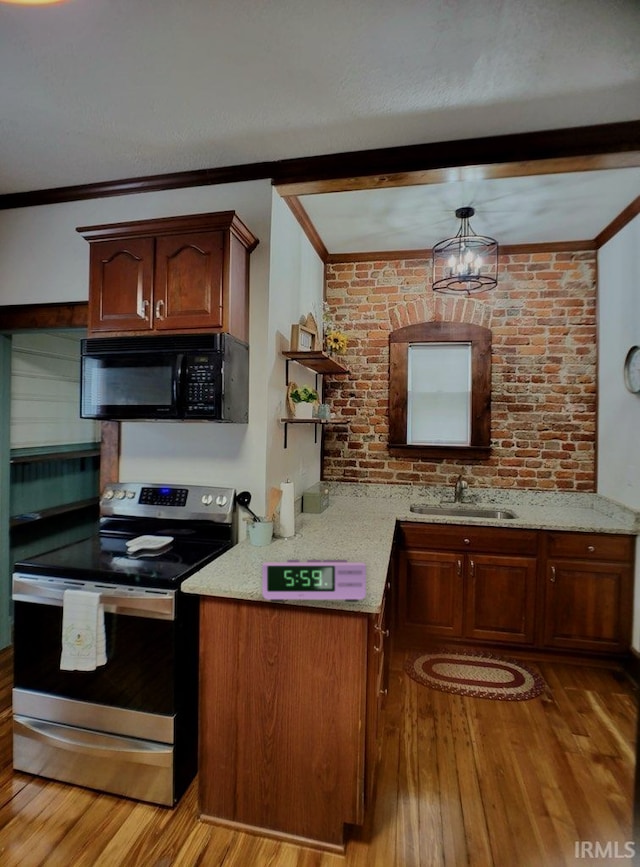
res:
5:59
